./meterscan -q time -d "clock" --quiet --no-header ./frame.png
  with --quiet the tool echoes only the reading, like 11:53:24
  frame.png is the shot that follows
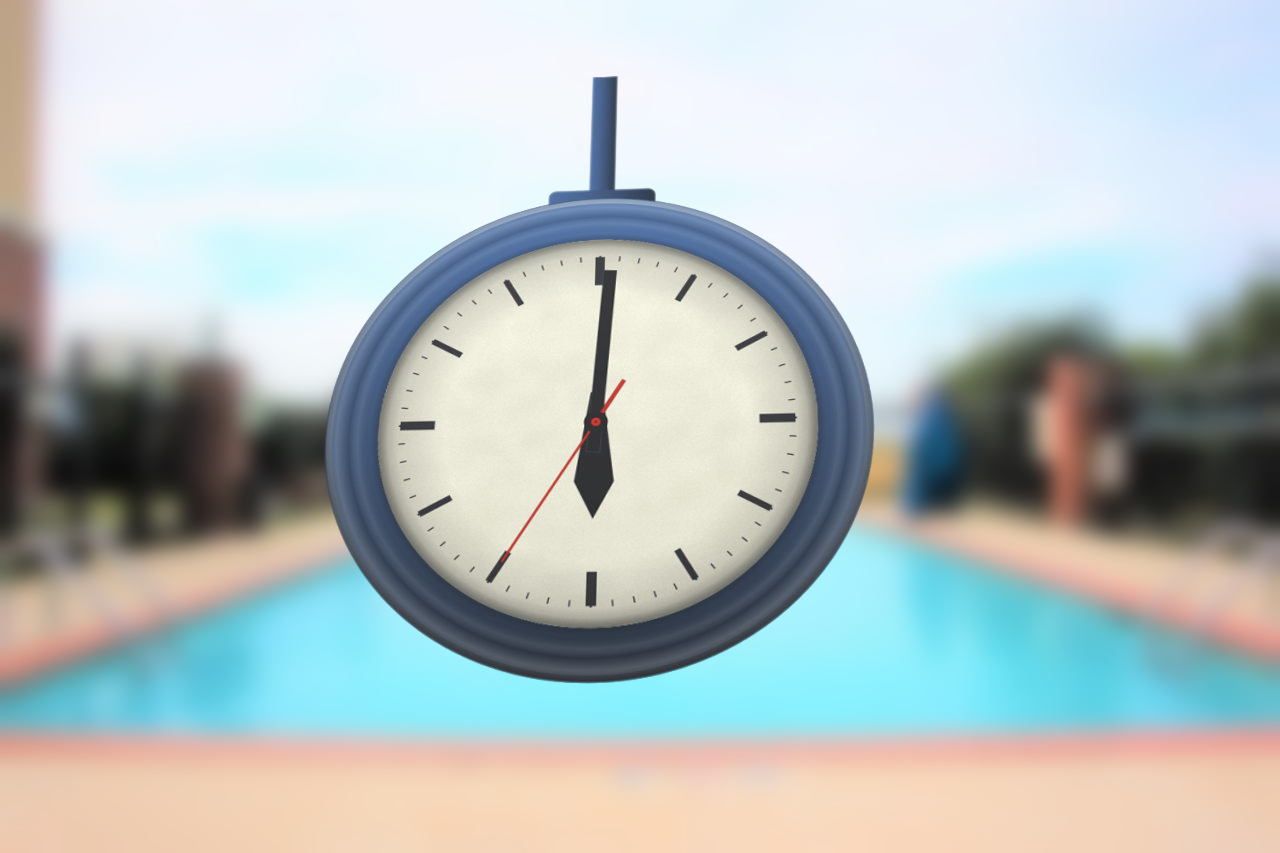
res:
6:00:35
